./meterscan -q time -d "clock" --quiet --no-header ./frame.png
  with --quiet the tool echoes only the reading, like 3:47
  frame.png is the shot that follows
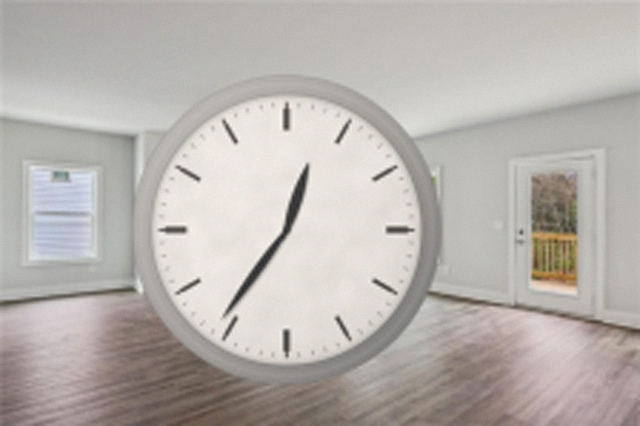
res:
12:36
